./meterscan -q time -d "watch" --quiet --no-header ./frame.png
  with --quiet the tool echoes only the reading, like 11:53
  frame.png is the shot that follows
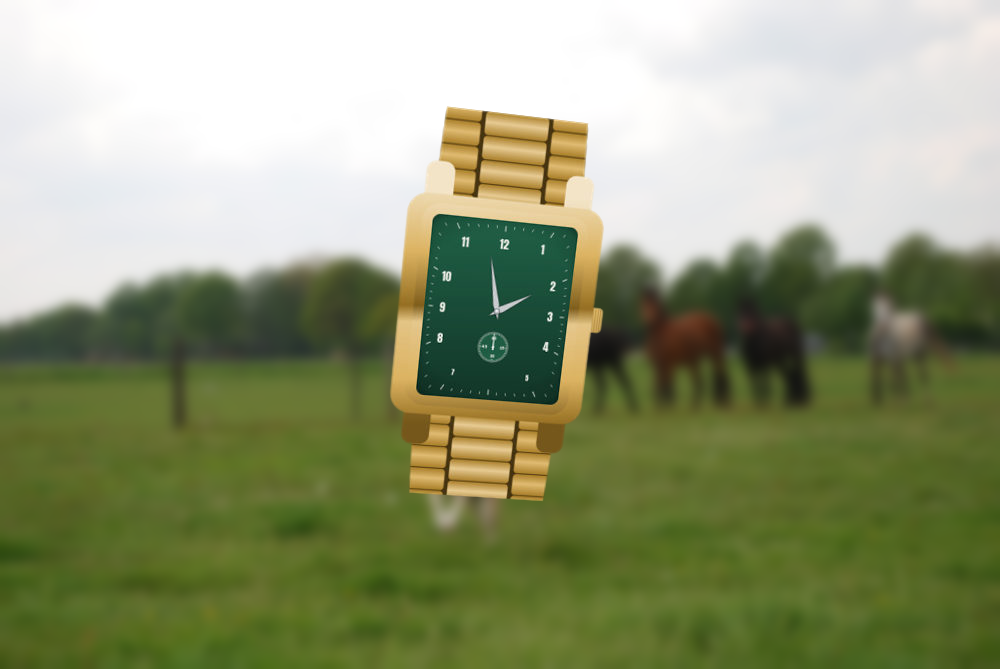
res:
1:58
